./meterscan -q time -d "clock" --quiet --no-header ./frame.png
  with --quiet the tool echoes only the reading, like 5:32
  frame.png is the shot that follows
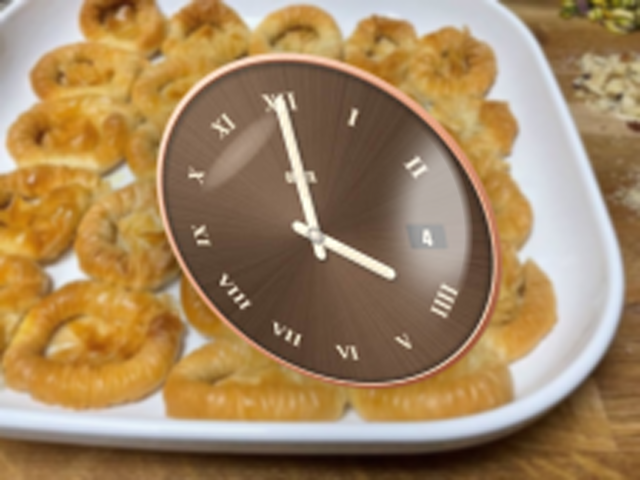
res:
4:00
